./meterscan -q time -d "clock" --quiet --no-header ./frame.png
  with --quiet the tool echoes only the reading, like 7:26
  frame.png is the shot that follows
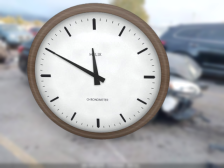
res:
11:50
